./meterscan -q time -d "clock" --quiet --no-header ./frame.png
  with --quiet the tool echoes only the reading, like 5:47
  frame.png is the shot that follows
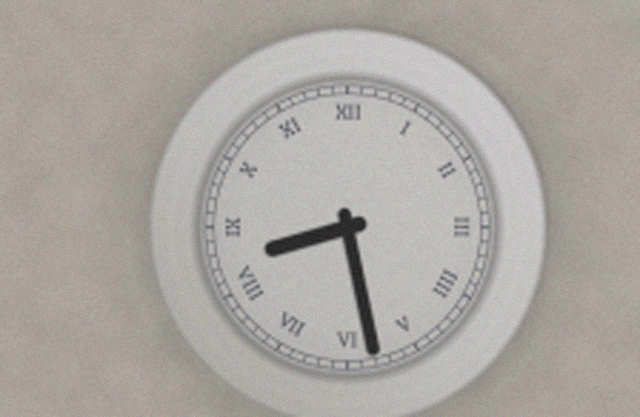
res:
8:28
